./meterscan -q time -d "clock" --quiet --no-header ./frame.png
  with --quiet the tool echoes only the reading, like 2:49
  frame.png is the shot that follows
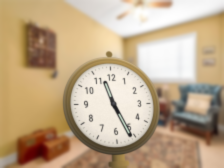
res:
11:26
